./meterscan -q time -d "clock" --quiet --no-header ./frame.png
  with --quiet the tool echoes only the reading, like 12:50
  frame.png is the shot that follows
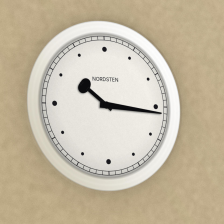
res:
10:16
